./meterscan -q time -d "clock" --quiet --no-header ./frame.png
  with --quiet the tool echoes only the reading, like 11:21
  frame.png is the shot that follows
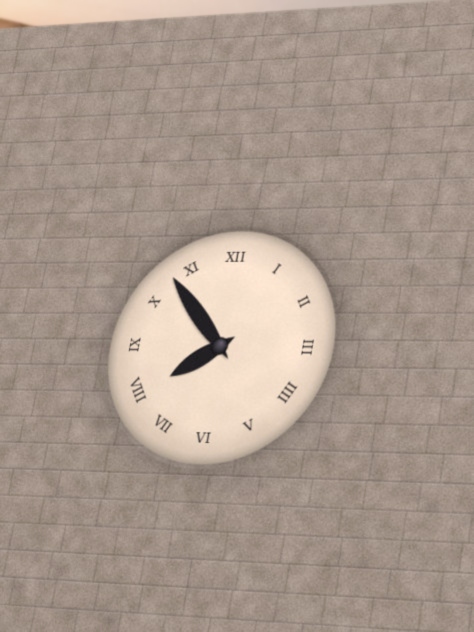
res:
7:53
